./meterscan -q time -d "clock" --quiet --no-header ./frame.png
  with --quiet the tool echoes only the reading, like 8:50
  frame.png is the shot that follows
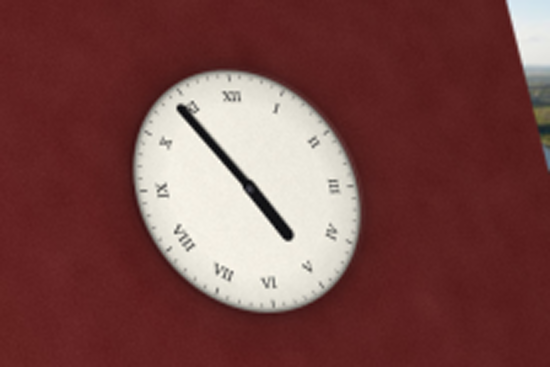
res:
4:54
